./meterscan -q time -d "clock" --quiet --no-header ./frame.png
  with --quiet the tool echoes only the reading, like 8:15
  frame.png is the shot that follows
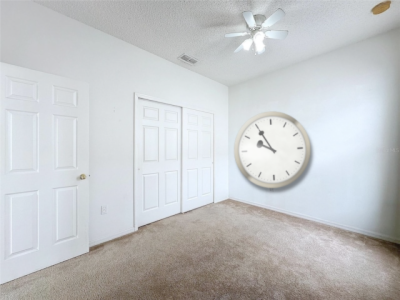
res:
9:55
